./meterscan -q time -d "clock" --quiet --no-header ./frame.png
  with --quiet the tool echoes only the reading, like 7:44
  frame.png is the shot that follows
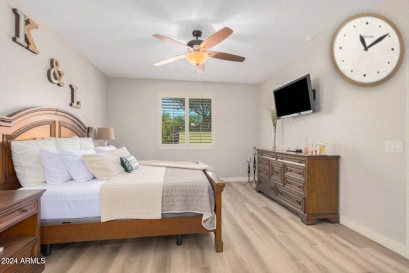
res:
11:09
